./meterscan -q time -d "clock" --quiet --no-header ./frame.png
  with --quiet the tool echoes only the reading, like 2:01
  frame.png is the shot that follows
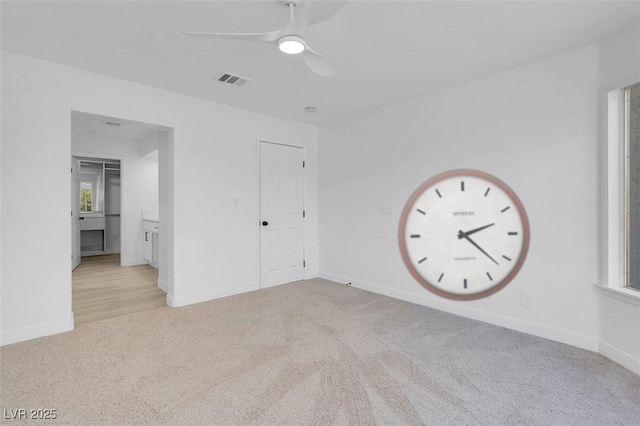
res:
2:22
